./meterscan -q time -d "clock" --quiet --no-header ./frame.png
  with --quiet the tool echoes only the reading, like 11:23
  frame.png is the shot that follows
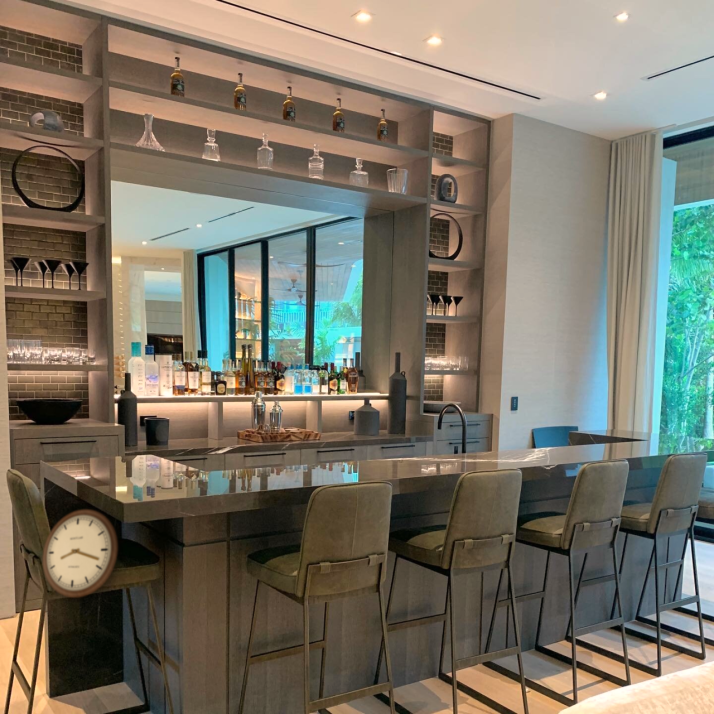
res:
8:18
